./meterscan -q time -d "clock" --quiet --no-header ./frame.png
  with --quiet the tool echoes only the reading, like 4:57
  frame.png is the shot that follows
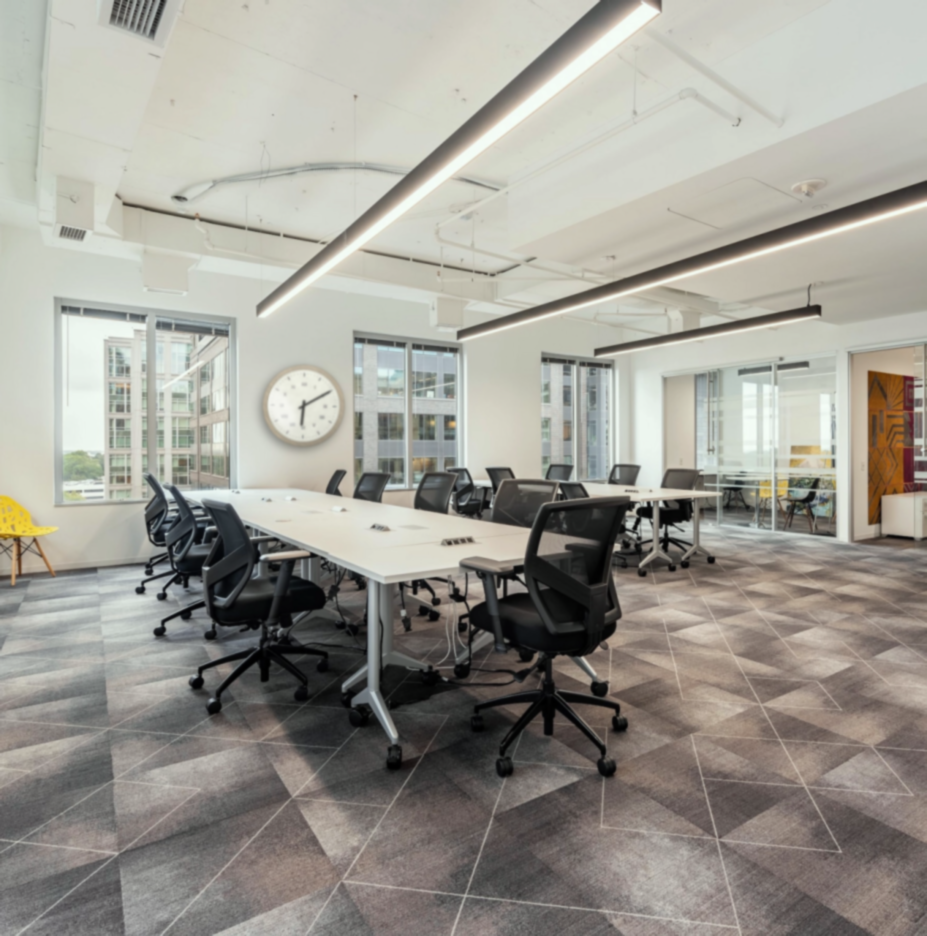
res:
6:10
